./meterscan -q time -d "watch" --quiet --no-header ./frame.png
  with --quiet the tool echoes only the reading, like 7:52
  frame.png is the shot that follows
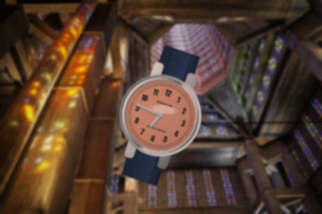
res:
6:46
